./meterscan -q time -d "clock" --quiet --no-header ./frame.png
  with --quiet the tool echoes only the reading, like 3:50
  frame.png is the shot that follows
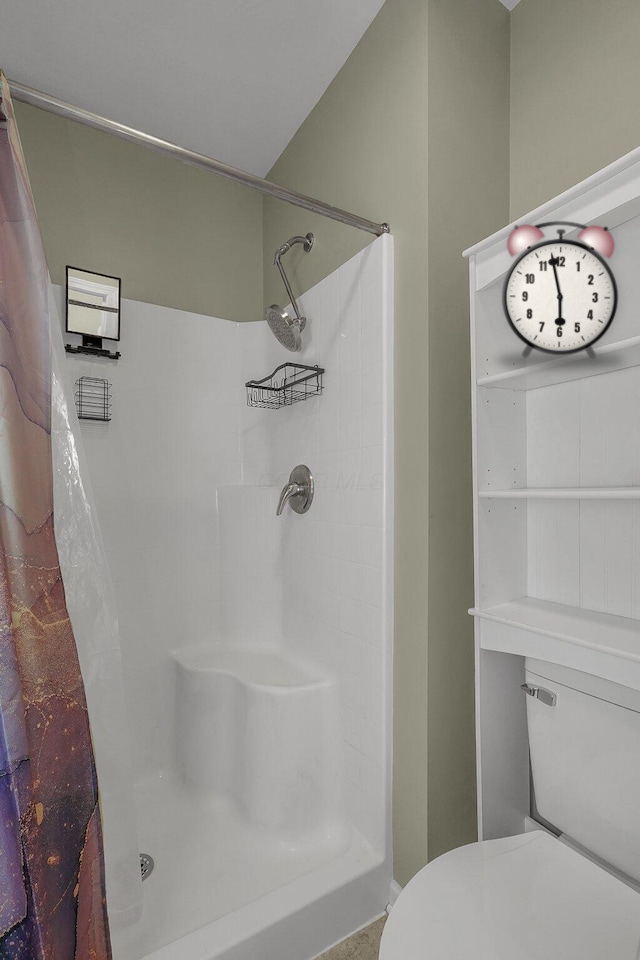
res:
5:58
